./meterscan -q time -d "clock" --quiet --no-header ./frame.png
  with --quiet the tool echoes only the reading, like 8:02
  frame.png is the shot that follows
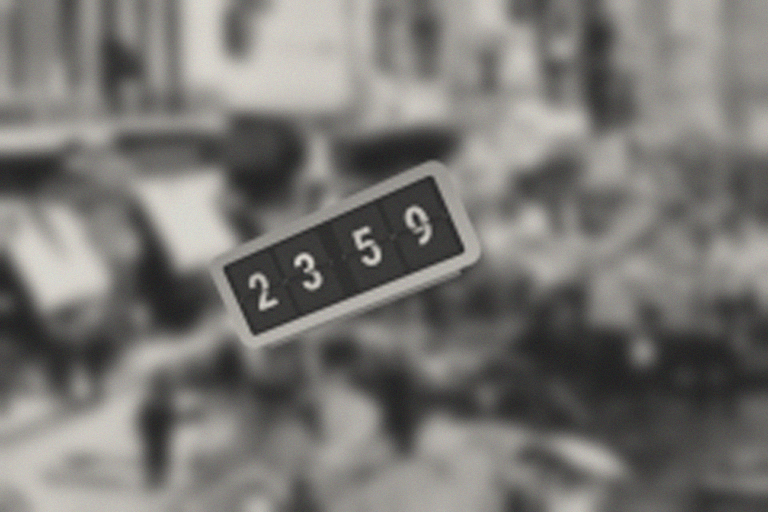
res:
23:59
